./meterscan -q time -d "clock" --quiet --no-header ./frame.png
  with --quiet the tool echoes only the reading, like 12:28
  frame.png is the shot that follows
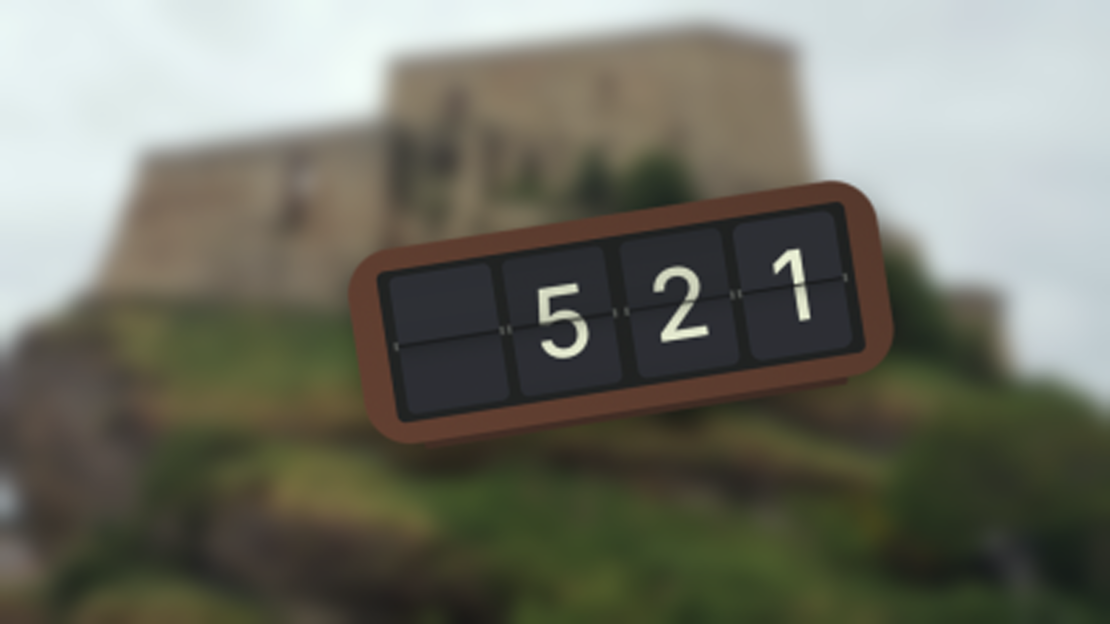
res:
5:21
